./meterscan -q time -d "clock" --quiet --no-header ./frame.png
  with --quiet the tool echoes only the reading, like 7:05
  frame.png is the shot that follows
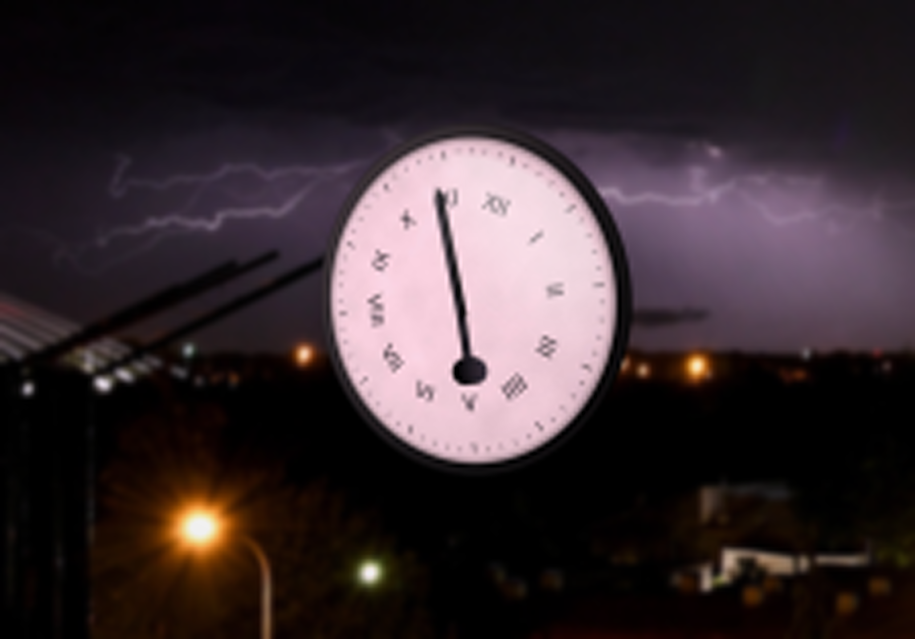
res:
4:54
